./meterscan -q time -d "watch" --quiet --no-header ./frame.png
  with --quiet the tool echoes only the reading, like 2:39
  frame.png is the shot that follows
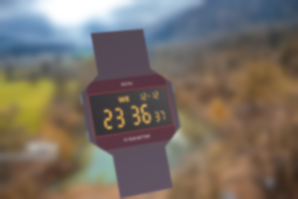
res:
23:36
